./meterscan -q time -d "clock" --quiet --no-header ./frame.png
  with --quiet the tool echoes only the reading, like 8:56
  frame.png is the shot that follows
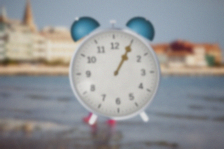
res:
1:05
